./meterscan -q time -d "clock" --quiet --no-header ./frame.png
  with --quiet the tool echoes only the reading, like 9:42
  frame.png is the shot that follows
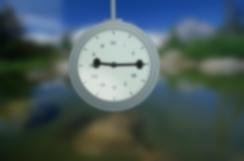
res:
9:15
